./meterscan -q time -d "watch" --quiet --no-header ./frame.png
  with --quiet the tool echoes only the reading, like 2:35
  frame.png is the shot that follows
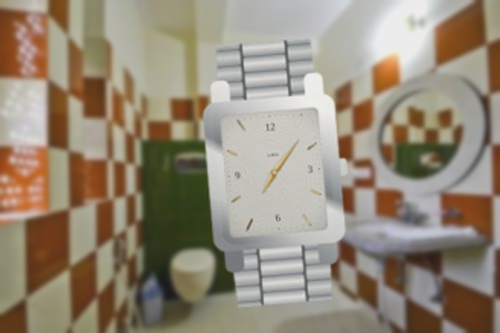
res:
7:07
